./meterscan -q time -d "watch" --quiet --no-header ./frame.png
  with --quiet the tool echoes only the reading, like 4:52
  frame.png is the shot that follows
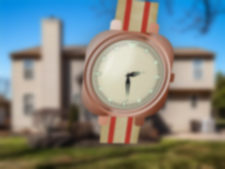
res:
2:29
